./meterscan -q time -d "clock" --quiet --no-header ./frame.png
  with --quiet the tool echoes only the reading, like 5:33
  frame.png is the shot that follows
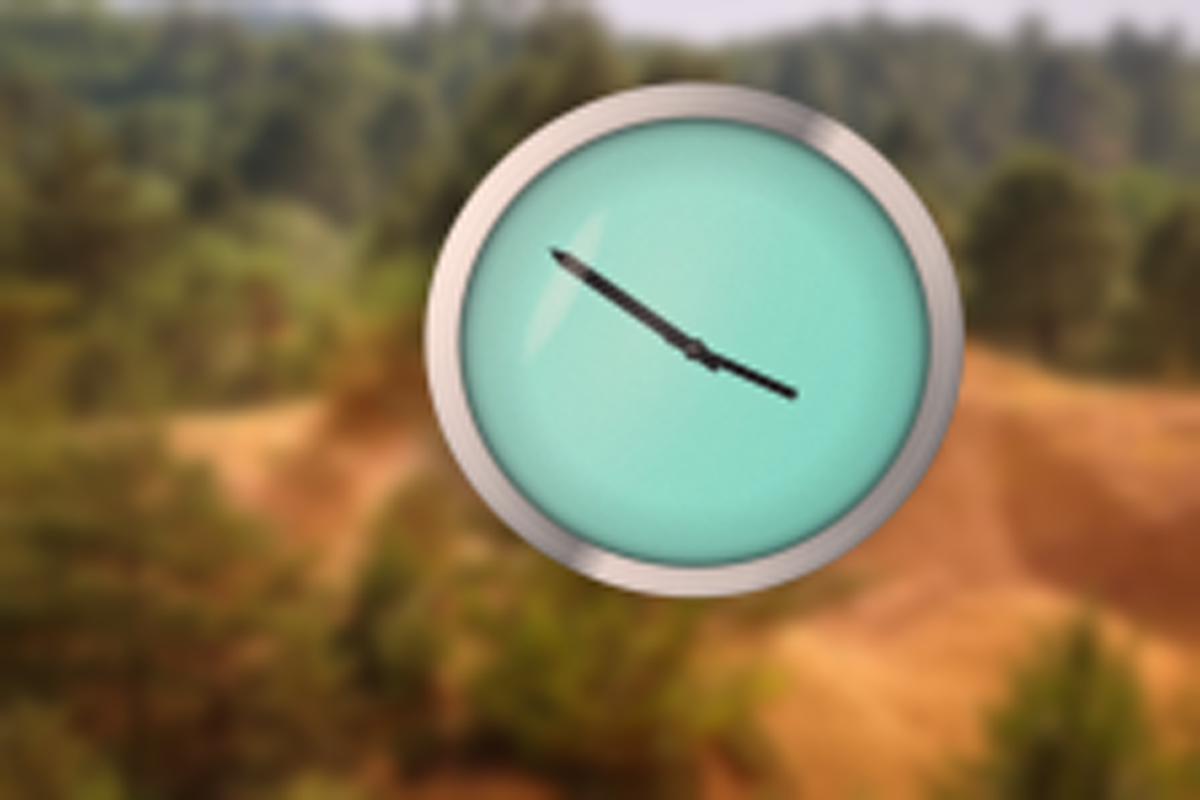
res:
3:51
